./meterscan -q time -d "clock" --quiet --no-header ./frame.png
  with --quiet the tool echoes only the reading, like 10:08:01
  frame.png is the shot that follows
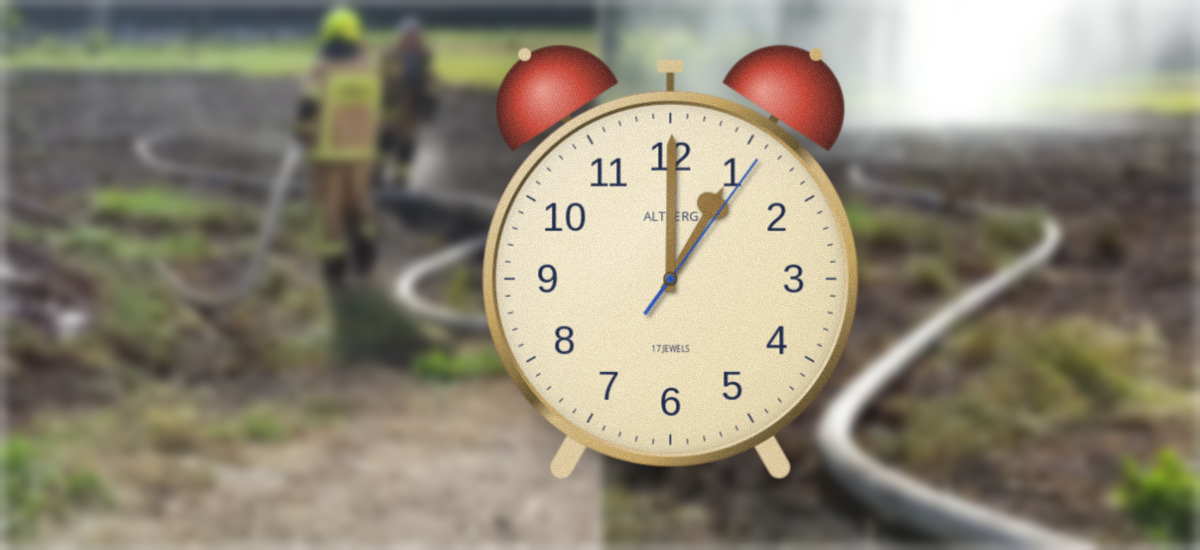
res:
1:00:06
